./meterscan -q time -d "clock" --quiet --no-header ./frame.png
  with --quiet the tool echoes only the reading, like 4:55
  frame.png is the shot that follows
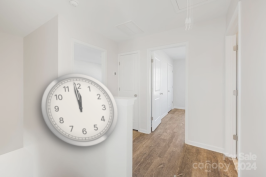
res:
11:59
